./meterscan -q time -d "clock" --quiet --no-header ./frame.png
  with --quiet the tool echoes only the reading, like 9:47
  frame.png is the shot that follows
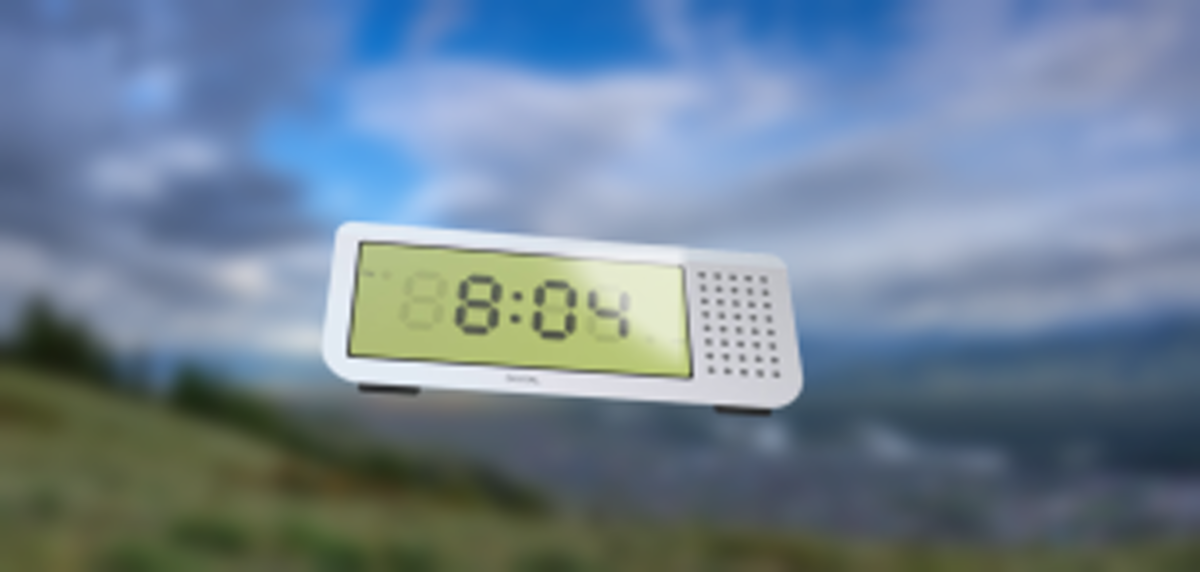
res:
8:04
